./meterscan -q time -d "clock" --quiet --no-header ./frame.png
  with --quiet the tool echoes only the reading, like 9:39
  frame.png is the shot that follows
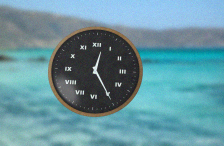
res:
12:25
